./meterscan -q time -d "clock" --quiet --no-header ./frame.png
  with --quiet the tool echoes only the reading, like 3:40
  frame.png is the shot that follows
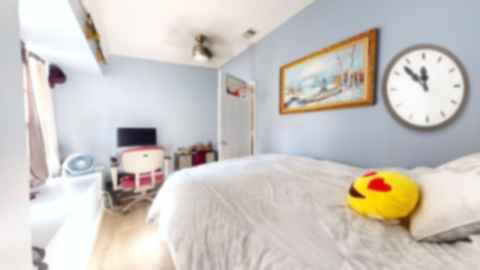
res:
11:53
